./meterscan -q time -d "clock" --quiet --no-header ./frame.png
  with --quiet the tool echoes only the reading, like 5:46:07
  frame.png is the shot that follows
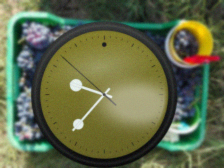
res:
9:36:52
